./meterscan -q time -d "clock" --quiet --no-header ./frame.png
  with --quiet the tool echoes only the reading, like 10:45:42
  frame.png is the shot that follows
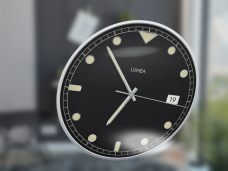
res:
6:53:16
